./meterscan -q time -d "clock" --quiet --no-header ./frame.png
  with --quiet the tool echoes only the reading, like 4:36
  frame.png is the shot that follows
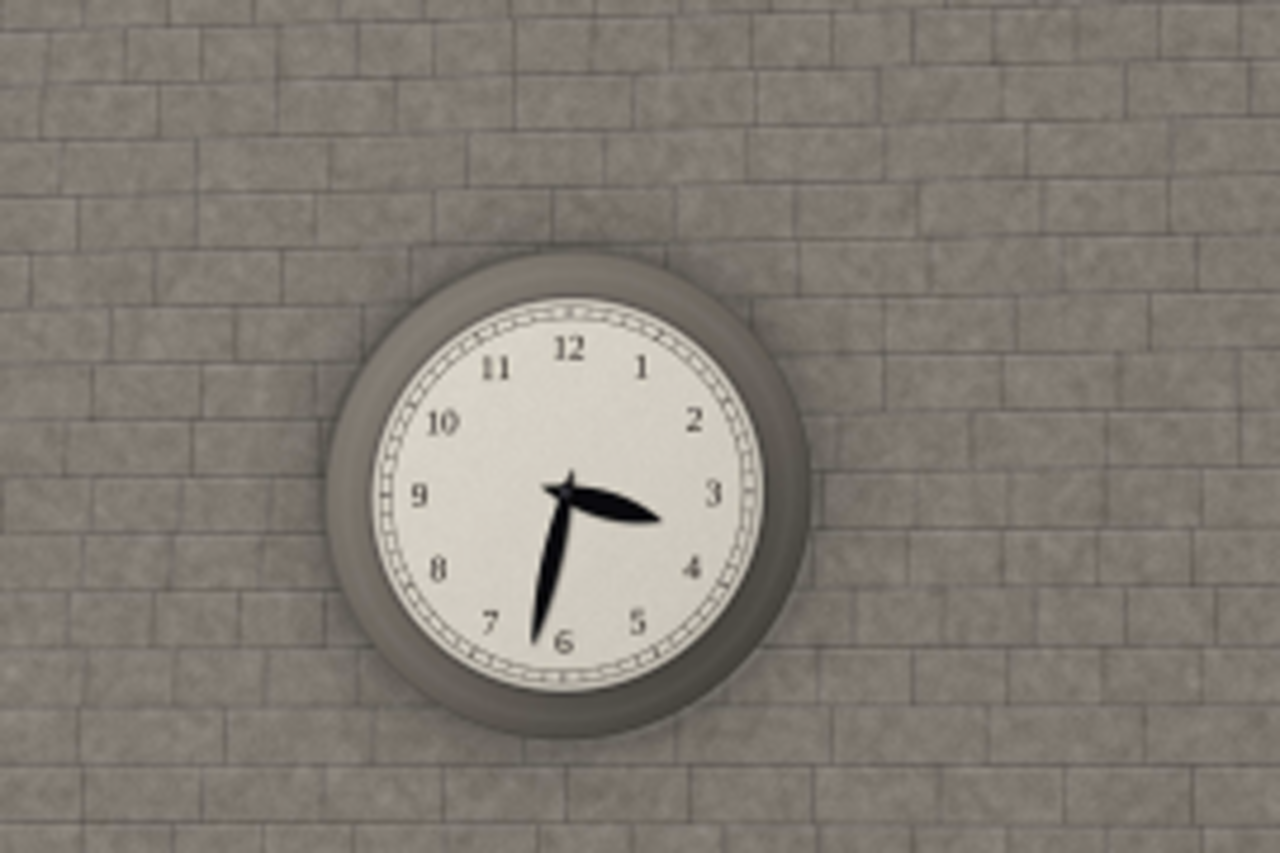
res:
3:32
